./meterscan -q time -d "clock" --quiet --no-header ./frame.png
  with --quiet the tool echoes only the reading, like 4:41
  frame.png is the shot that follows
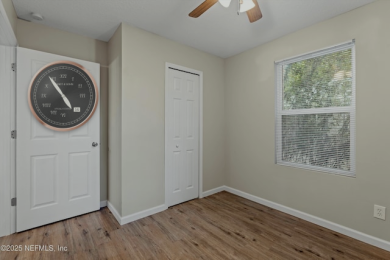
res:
4:54
